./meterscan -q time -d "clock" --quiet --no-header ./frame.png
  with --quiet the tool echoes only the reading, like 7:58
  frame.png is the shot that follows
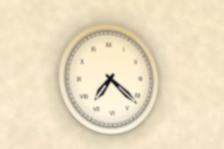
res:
7:22
